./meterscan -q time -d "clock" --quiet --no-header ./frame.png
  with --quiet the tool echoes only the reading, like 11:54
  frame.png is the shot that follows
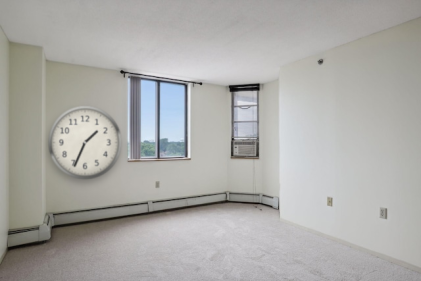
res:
1:34
